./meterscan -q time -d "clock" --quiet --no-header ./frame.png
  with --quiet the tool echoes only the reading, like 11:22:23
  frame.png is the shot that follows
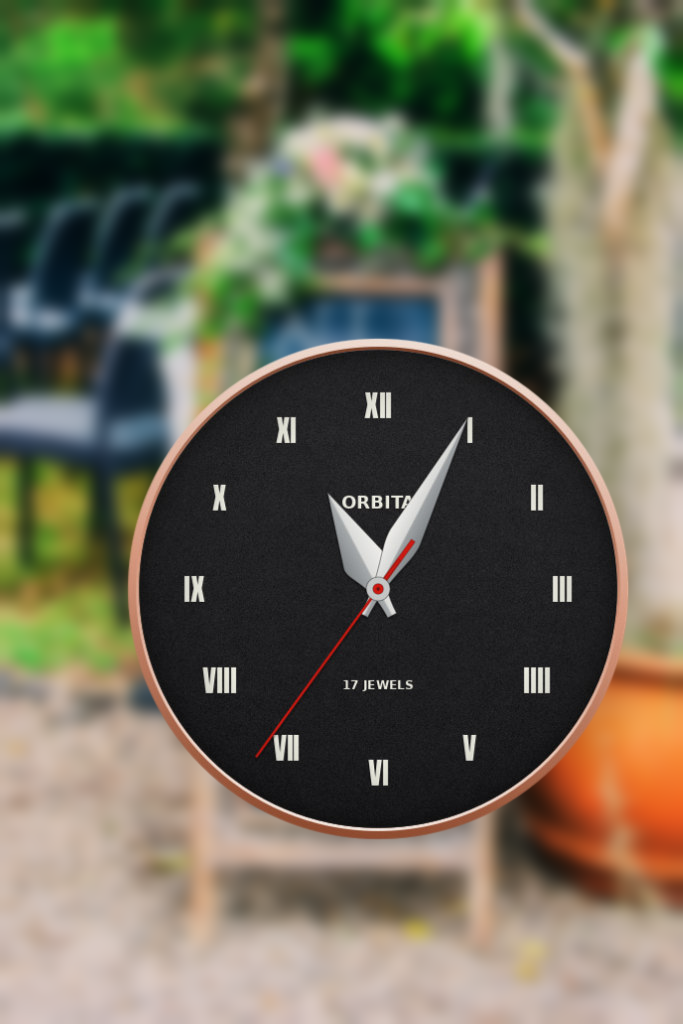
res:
11:04:36
